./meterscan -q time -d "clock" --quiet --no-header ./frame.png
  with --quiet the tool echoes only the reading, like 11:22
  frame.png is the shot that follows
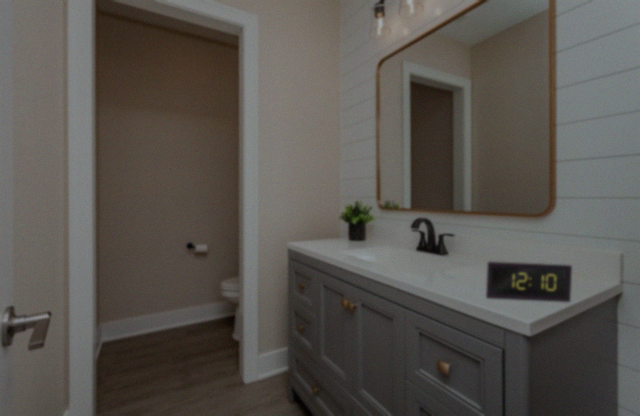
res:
12:10
